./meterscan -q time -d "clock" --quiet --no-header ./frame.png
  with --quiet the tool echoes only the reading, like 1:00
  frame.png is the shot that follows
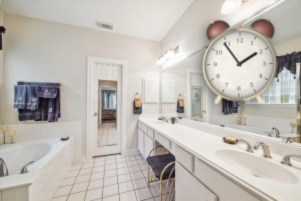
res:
1:54
